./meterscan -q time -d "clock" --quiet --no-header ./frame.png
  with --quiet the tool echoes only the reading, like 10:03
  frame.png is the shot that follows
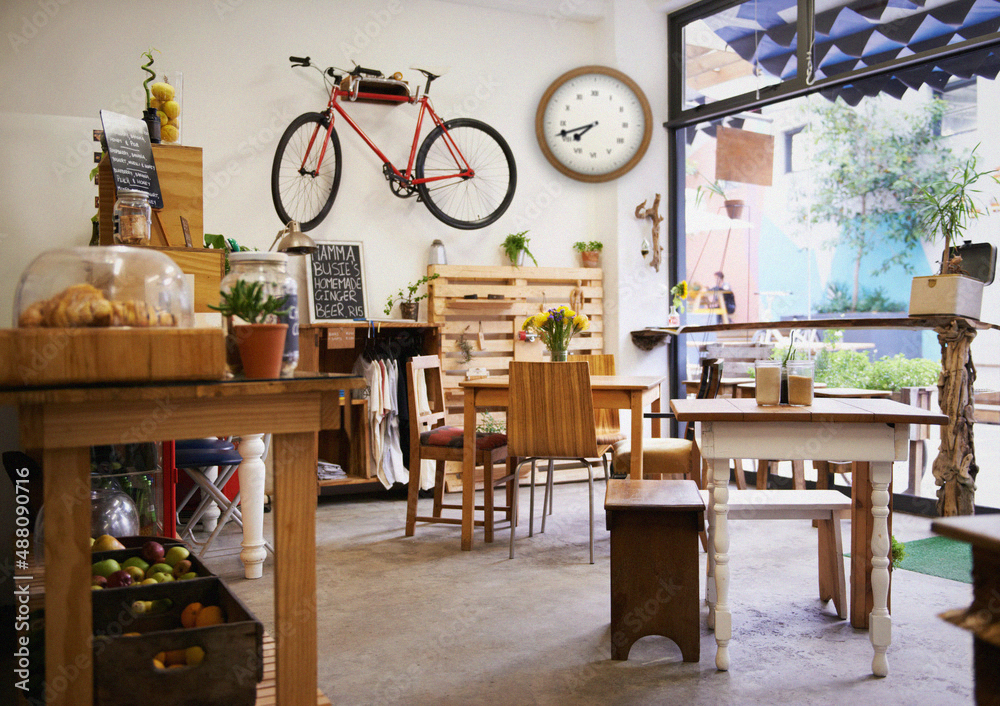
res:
7:42
